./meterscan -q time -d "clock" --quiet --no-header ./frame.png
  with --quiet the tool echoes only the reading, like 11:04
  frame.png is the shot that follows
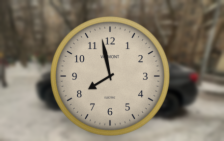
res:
7:58
